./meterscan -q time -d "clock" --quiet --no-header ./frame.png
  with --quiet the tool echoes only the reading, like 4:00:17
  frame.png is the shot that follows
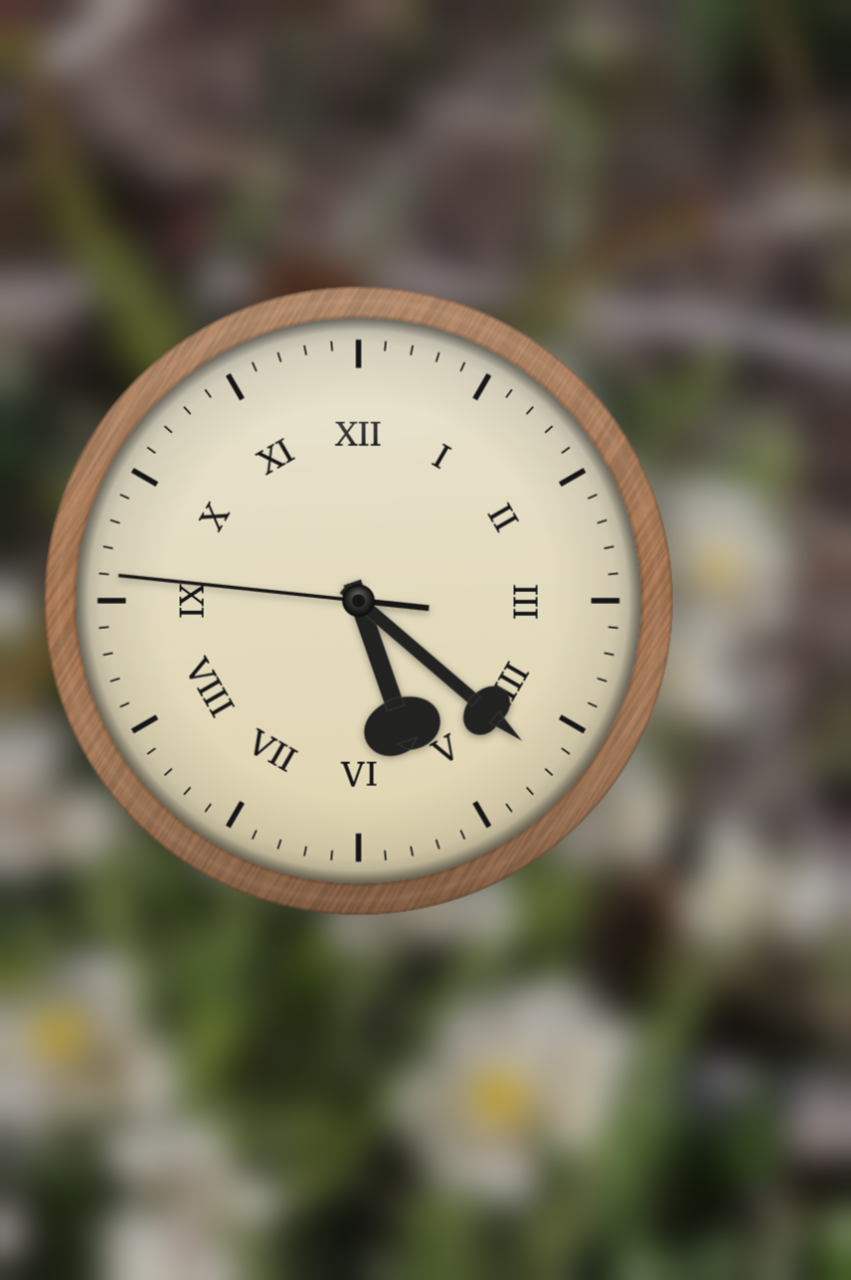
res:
5:21:46
